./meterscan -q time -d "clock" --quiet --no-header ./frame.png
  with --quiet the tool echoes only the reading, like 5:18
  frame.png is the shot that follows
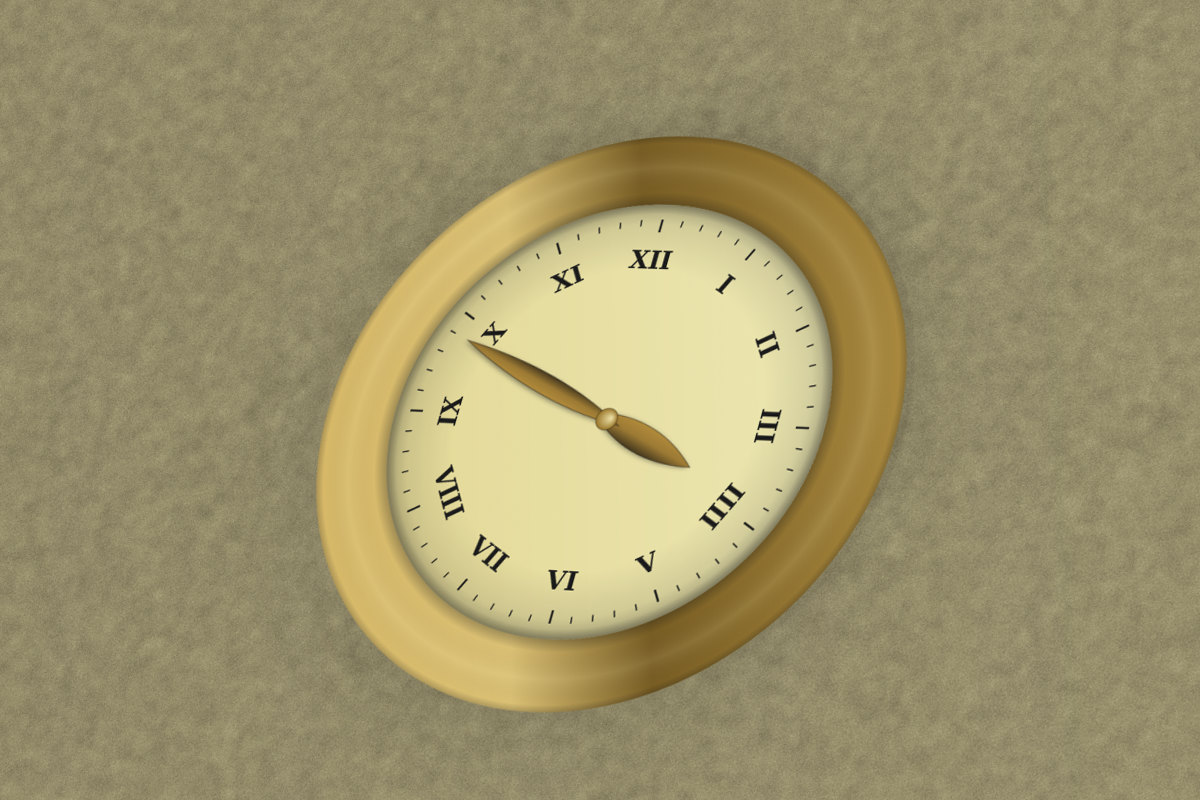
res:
3:49
